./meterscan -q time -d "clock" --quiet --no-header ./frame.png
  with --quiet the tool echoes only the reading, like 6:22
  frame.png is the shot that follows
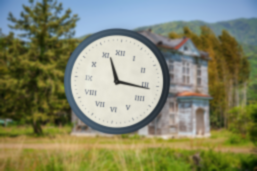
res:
11:16
